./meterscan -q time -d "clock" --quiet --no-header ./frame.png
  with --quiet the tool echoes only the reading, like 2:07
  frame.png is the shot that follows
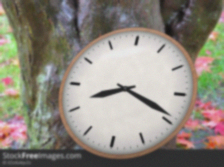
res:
8:19
